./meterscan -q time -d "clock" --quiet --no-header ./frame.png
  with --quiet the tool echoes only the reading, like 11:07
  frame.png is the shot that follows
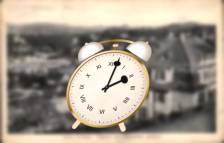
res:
2:02
